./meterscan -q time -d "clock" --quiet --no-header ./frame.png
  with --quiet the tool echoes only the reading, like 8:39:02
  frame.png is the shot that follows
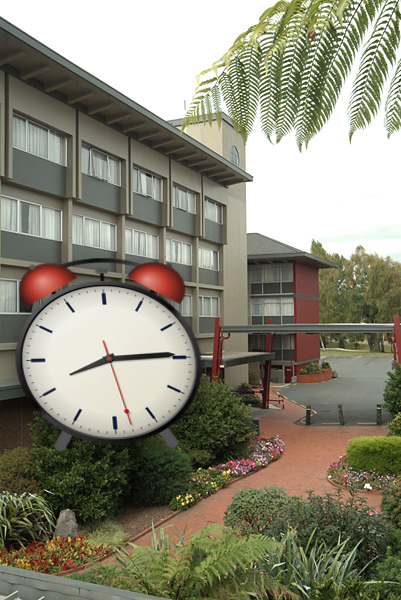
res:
8:14:28
